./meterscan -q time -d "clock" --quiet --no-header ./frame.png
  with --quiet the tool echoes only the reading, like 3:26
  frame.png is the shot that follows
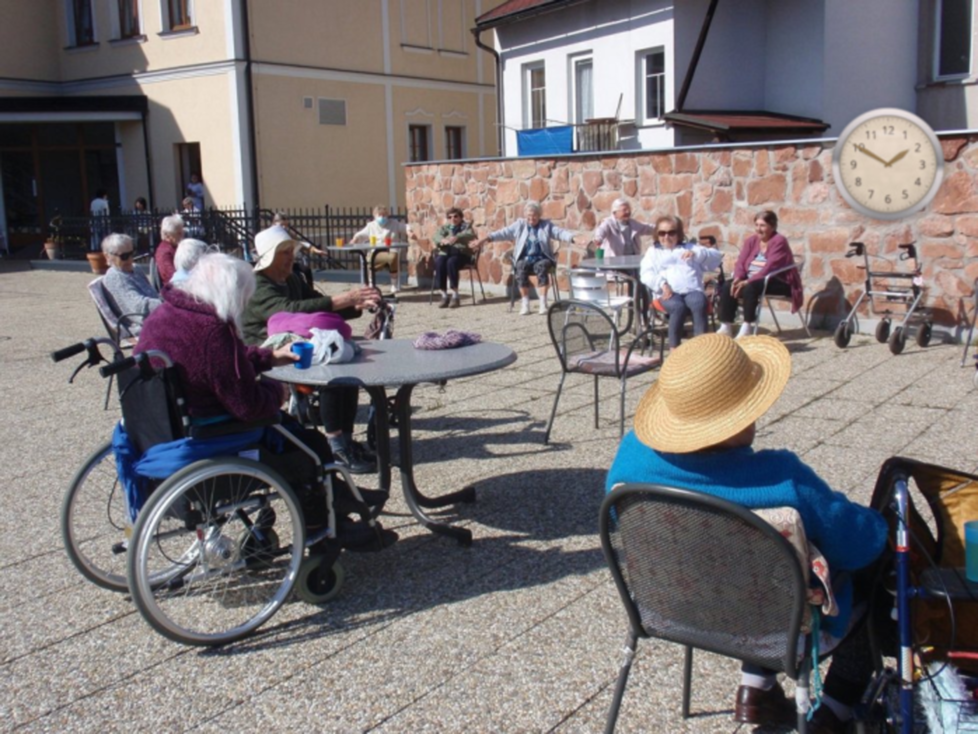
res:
1:50
